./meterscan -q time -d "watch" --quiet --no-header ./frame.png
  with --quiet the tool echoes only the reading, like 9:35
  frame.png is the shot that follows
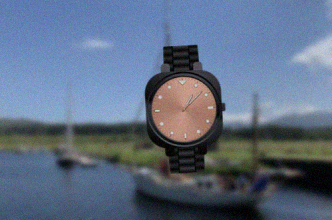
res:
1:08
